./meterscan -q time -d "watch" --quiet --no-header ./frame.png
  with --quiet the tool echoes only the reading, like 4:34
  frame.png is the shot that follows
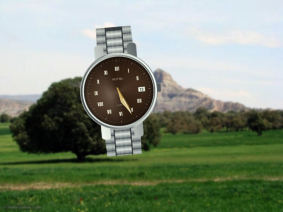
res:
5:26
